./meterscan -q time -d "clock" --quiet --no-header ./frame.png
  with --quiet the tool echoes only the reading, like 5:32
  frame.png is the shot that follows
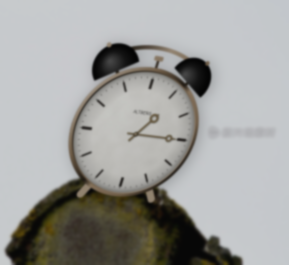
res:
1:15
